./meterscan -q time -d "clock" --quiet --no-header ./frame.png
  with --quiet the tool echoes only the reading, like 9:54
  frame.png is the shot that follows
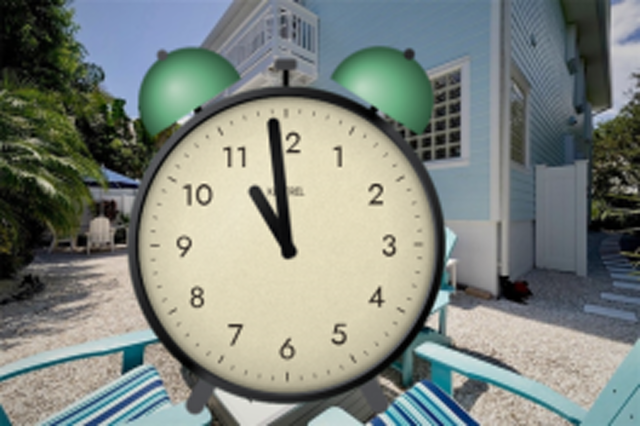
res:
10:59
